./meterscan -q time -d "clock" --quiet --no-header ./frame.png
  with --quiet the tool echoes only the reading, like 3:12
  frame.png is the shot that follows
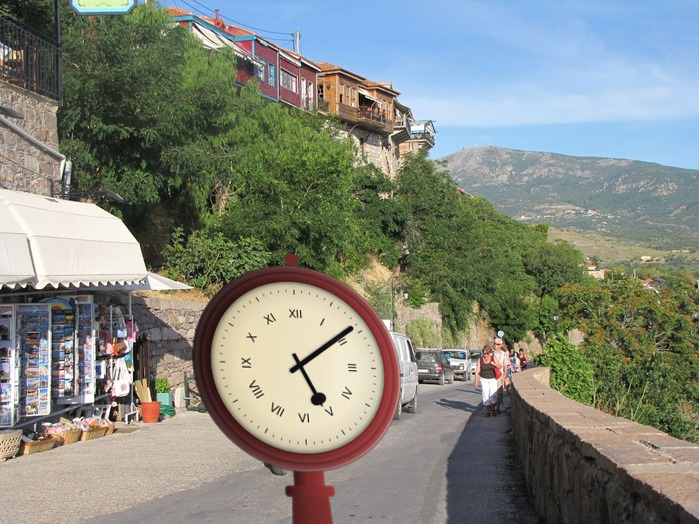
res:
5:09
